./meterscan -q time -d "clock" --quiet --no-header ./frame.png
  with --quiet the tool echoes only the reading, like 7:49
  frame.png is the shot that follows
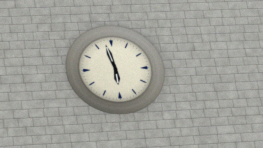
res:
5:58
